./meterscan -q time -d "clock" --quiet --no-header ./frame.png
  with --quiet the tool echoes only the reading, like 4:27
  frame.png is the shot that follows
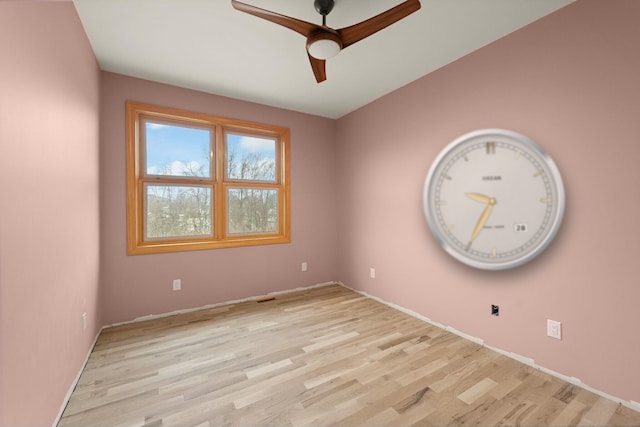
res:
9:35
